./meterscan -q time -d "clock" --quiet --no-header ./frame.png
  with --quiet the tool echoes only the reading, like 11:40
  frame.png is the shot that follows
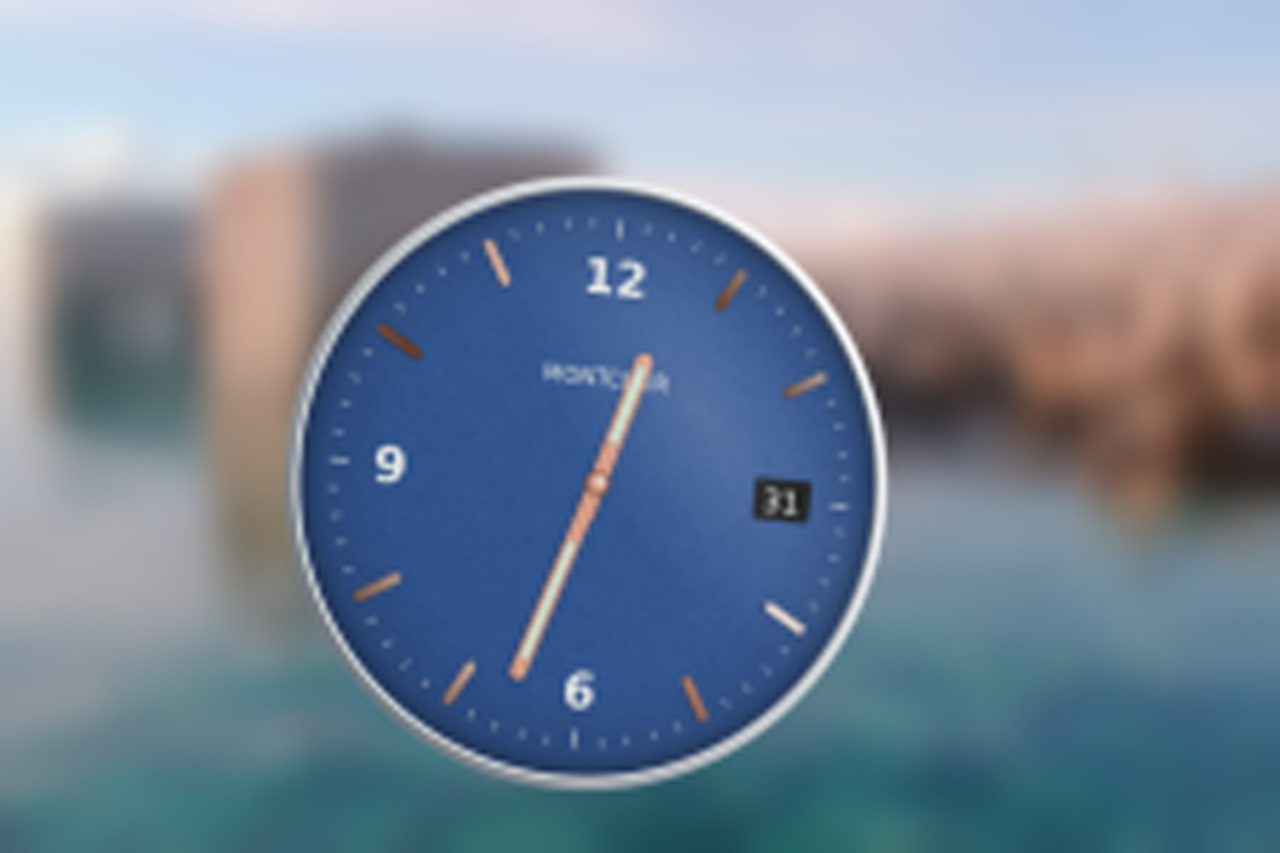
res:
12:33
